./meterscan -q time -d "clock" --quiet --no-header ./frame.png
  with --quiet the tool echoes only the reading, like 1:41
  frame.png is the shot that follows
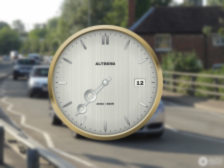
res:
7:37
